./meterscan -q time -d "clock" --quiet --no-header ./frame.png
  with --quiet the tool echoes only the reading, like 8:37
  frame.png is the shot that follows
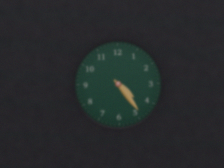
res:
4:24
